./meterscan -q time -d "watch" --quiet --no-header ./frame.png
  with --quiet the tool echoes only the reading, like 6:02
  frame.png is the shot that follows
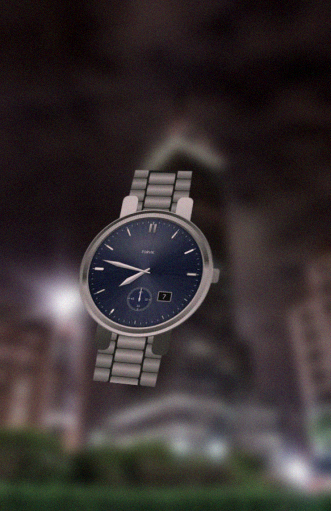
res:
7:47
